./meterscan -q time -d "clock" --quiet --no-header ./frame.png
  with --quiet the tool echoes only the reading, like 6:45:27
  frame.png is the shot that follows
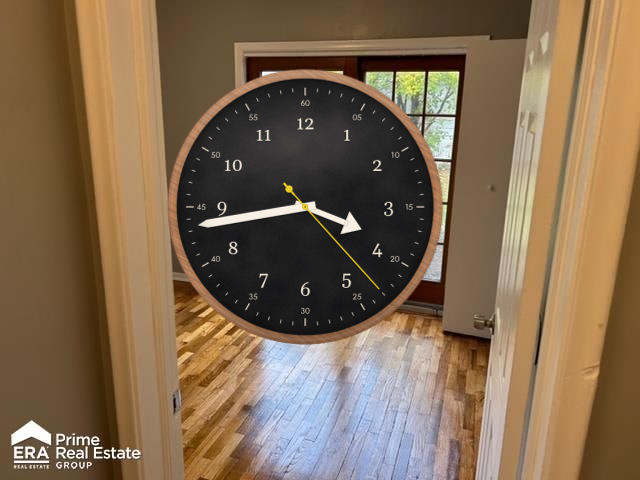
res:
3:43:23
